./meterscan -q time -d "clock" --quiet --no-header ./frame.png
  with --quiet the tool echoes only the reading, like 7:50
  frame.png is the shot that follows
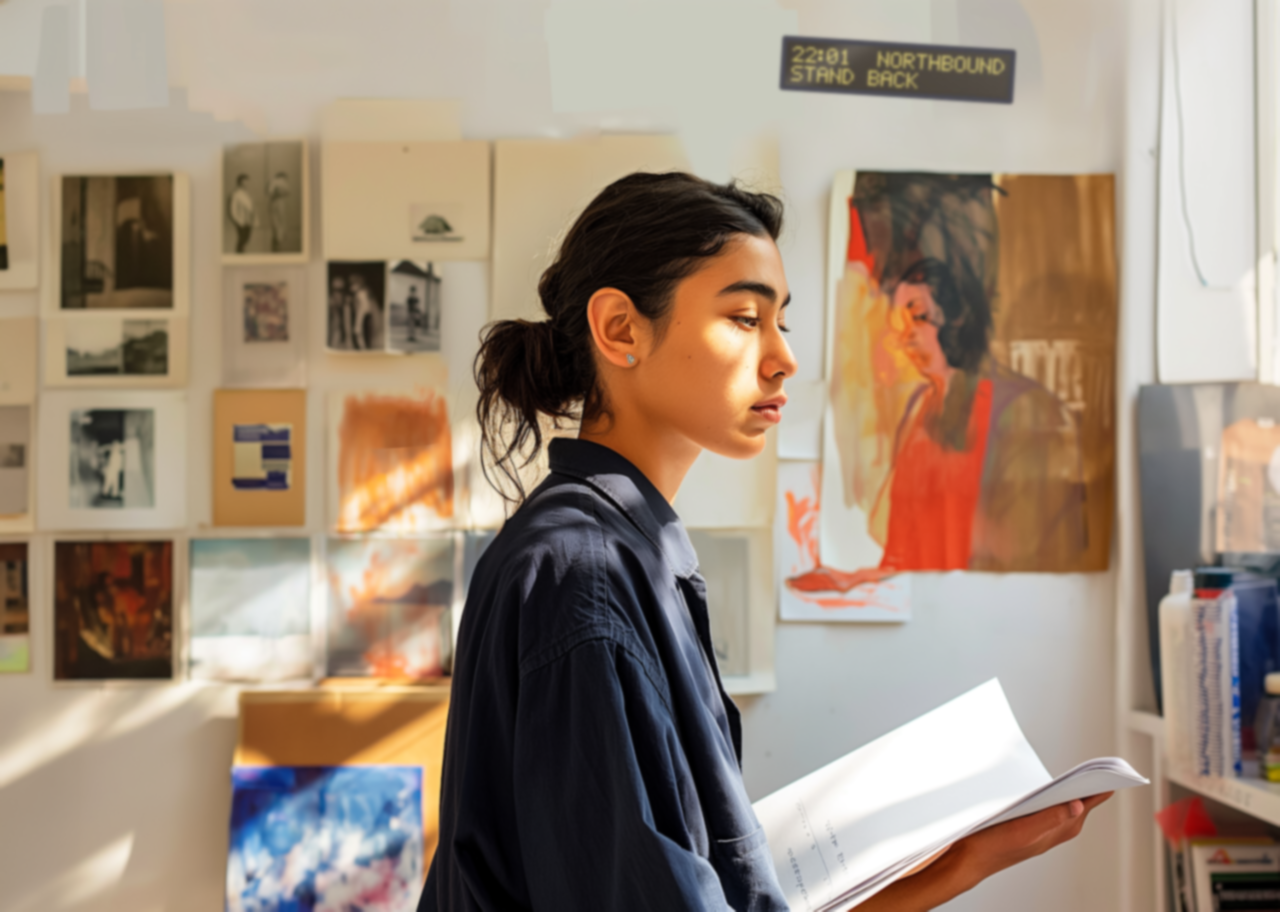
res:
22:01
